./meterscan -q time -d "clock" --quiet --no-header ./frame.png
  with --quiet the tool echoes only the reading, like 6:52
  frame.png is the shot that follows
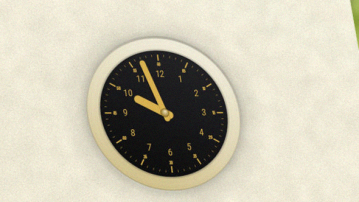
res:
9:57
